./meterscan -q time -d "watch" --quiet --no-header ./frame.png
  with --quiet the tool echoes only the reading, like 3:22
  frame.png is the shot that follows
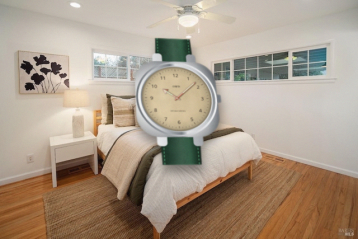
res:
10:08
